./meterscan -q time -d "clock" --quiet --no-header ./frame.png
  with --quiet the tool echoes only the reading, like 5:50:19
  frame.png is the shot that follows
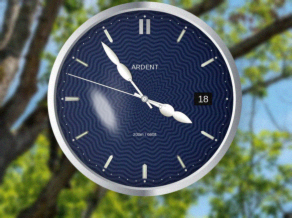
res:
3:53:48
